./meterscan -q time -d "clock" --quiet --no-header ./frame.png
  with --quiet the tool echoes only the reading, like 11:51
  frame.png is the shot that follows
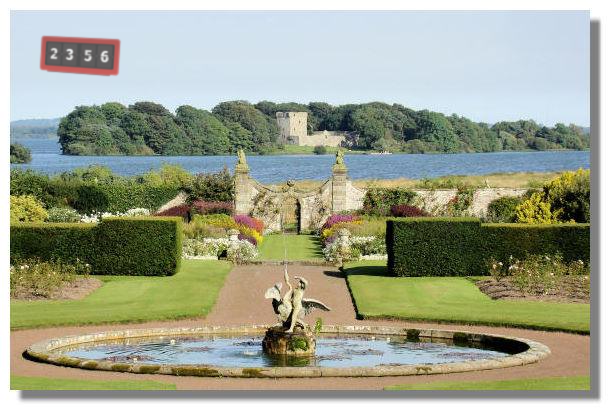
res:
23:56
